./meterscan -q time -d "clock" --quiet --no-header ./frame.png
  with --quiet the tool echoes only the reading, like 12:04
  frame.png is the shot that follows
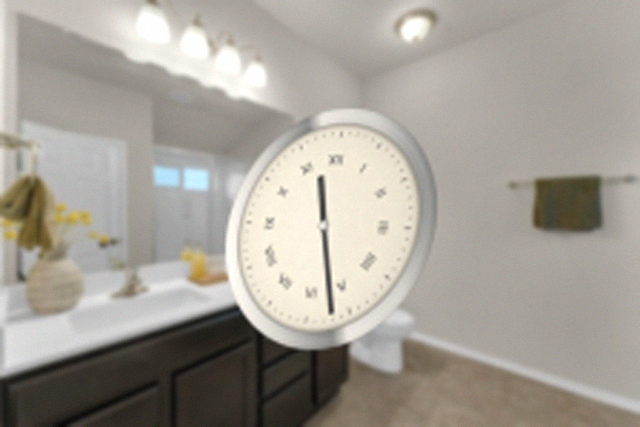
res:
11:27
